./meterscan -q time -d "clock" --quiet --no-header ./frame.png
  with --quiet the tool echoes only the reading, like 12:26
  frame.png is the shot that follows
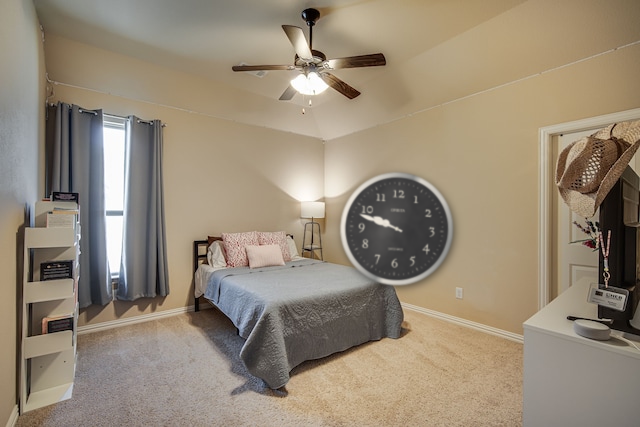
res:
9:48
